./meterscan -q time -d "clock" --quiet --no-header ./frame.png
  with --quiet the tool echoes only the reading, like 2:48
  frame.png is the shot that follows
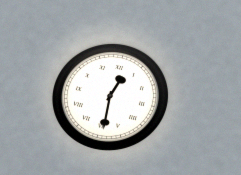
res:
12:29
